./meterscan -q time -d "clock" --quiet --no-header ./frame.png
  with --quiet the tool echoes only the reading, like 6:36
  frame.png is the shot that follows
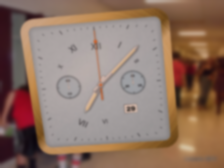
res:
7:08
